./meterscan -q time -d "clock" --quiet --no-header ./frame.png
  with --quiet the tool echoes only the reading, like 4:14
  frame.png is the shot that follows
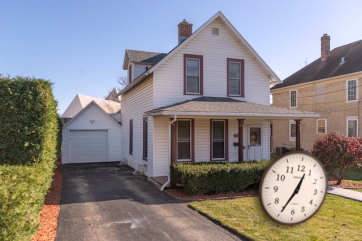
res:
12:35
